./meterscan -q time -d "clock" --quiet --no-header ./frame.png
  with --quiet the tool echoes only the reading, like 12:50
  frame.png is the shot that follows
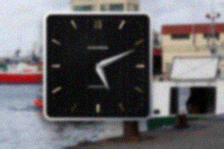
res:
5:11
